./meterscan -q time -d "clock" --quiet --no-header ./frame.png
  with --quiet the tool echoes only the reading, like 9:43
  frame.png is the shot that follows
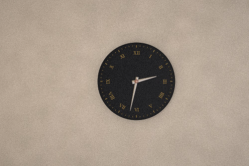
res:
2:32
